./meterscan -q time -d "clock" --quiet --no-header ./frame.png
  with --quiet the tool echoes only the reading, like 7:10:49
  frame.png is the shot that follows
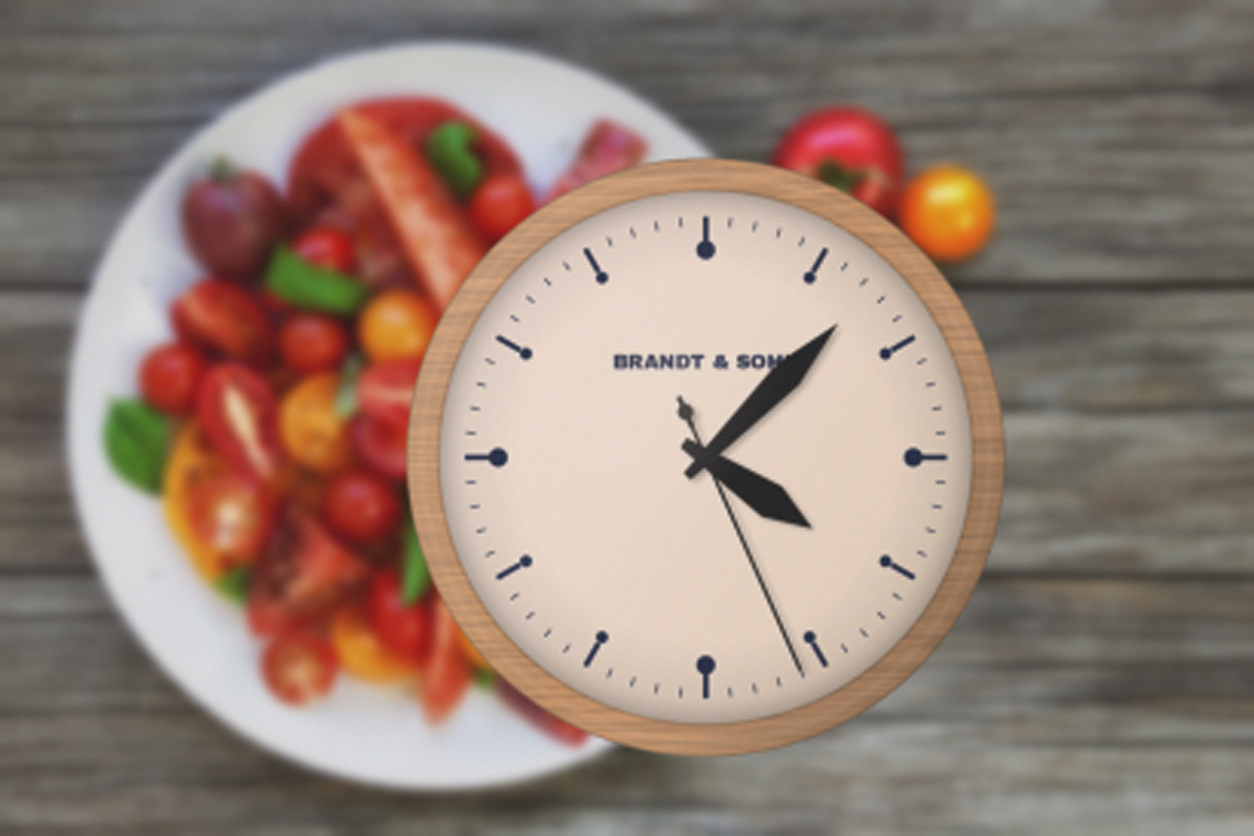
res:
4:07:26
